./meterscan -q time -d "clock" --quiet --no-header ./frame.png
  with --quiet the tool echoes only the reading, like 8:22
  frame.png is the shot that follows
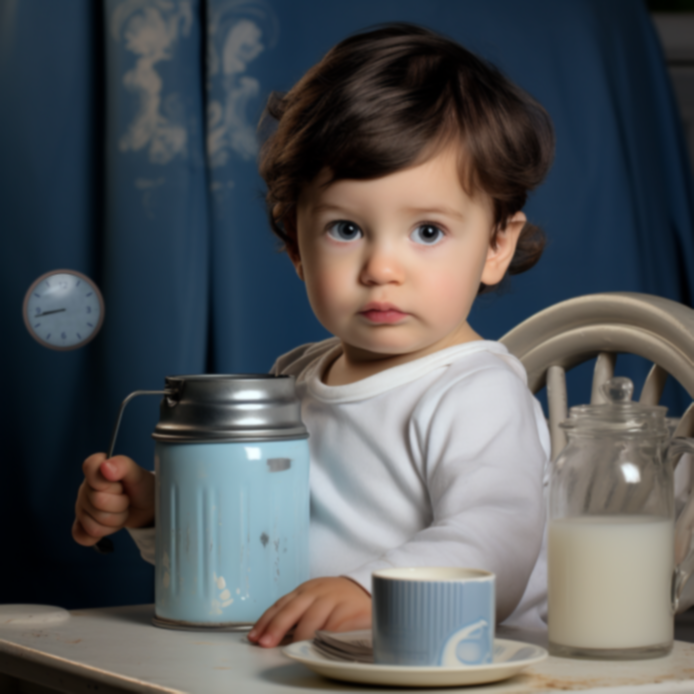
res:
8:43
